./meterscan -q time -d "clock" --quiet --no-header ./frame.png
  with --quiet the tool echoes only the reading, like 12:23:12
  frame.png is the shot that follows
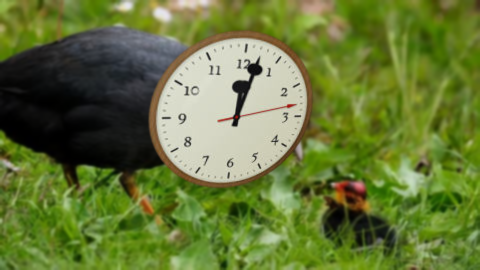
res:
12:02:13
